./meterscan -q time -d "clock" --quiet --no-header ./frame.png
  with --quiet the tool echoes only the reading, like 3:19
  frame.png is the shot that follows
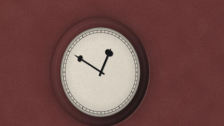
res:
12:50
